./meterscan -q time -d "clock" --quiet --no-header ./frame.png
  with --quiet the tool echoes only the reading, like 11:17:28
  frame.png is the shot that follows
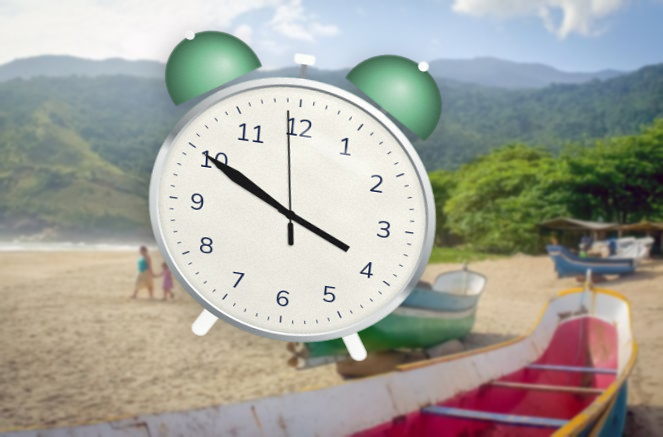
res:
3:49:59
